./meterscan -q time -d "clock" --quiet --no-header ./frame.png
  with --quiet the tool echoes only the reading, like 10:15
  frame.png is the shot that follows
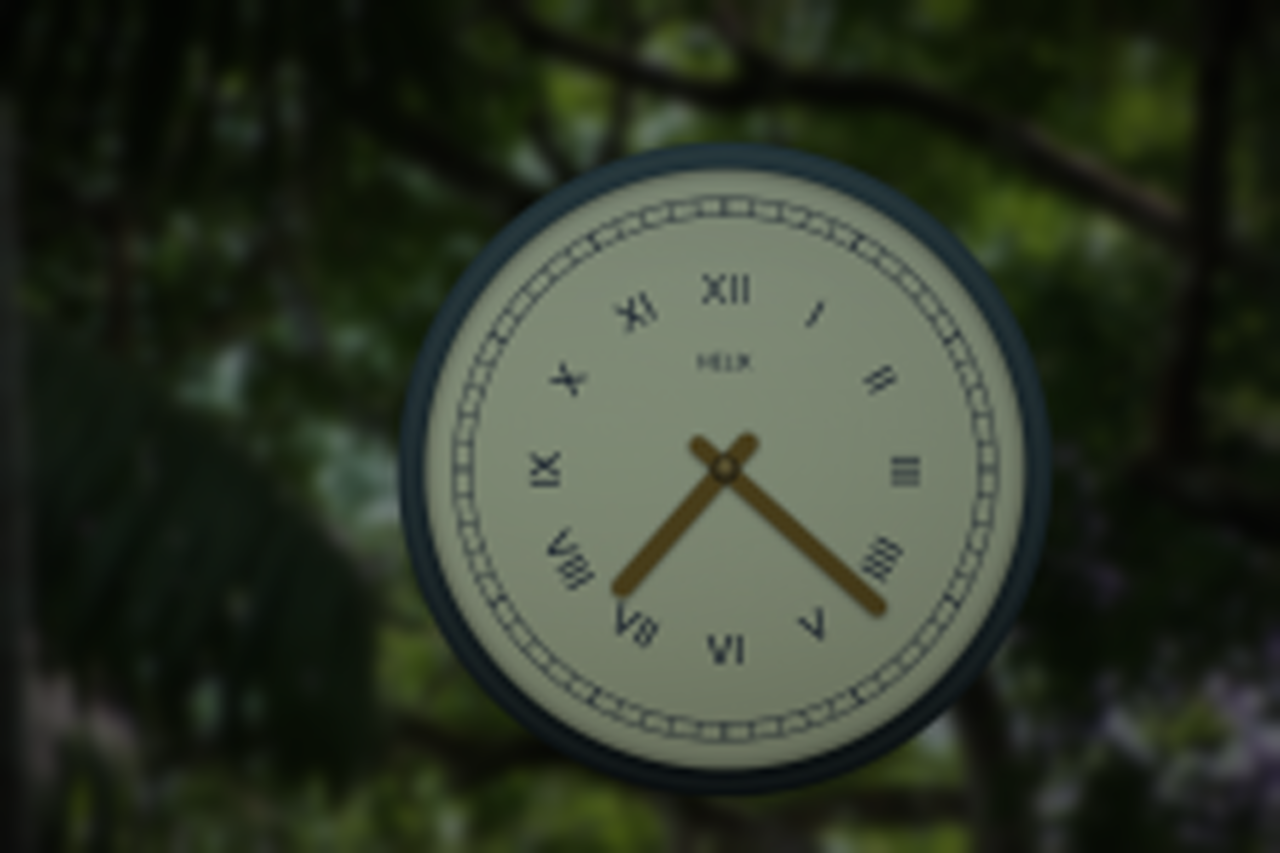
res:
7:22
